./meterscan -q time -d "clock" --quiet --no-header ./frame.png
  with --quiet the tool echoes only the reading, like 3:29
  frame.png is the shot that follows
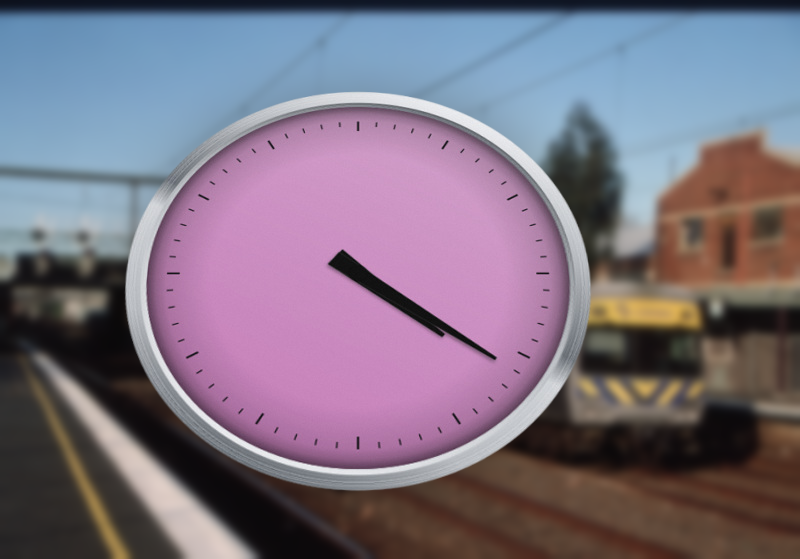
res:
4:21
